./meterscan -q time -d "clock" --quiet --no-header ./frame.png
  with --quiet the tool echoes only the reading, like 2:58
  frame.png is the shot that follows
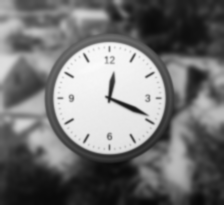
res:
12:19
